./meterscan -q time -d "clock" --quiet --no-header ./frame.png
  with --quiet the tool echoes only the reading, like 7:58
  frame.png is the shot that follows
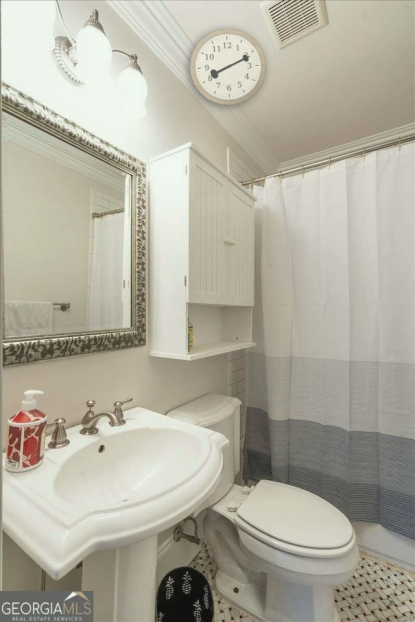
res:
8:11
